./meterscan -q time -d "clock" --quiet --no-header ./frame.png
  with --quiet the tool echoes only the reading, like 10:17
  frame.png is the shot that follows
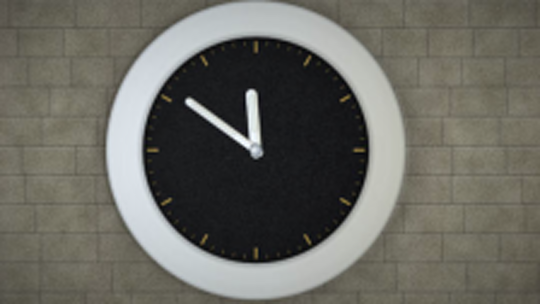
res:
11:51
